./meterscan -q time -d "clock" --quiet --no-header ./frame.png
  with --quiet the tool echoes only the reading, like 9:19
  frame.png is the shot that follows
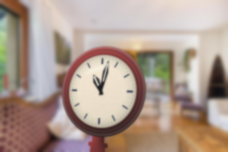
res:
11:02
